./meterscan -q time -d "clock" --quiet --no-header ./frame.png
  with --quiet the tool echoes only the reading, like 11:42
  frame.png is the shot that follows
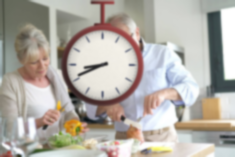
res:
8:41
